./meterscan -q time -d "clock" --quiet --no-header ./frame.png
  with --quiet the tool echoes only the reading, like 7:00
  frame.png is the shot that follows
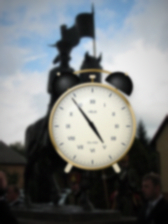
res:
4:54
